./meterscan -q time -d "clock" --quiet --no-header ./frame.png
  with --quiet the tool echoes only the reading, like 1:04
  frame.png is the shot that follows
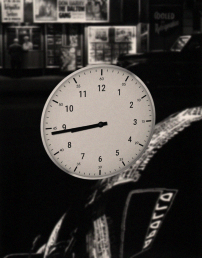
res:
8:44
